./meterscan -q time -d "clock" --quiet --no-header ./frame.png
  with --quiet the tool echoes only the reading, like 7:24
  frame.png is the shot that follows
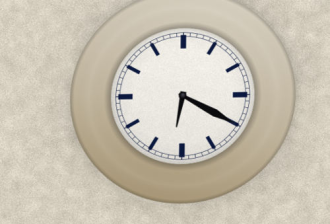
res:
6:20
